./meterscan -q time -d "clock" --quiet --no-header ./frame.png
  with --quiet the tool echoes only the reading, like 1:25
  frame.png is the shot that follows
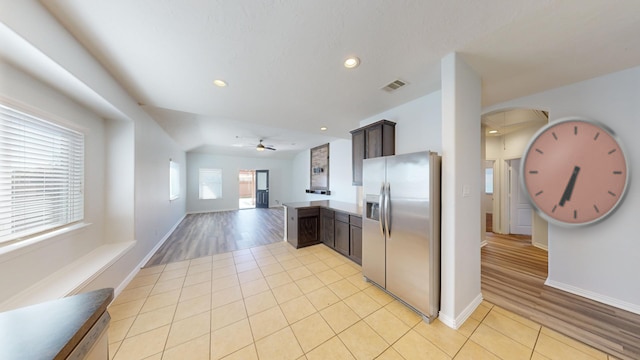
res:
6:34
